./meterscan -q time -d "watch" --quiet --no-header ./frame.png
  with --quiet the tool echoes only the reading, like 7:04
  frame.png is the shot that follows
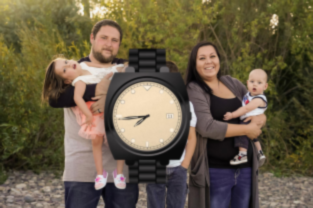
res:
7:44
